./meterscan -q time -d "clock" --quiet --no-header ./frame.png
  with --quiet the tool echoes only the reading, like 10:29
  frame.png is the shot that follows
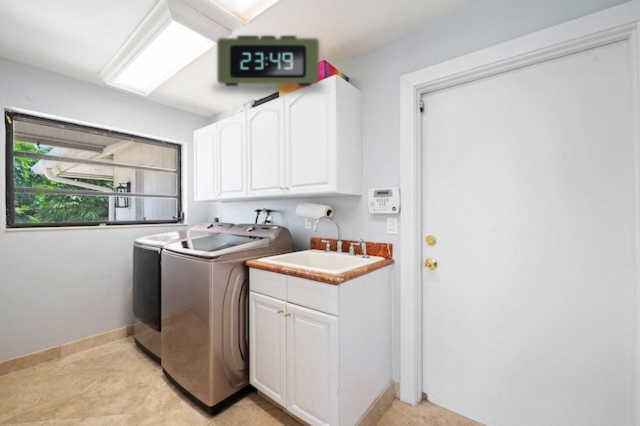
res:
23:49
